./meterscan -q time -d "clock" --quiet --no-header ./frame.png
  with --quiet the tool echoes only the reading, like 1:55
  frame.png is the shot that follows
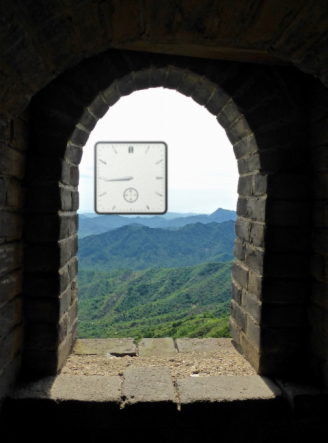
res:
8:44
